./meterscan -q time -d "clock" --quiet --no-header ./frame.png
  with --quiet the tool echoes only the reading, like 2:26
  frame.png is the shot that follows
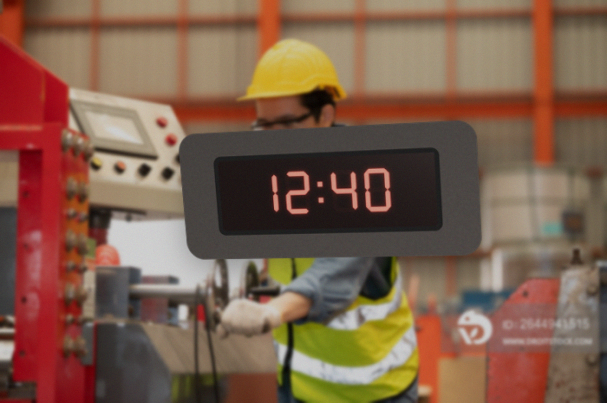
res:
12:40
